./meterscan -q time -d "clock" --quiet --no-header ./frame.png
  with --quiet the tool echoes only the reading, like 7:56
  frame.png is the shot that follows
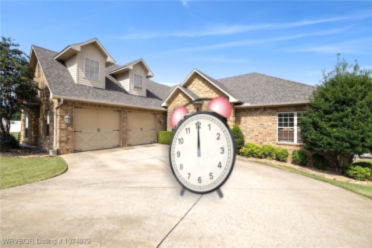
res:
12:00
